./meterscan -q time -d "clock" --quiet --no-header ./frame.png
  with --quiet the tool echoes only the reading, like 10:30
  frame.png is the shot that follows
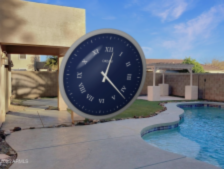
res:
12:22
